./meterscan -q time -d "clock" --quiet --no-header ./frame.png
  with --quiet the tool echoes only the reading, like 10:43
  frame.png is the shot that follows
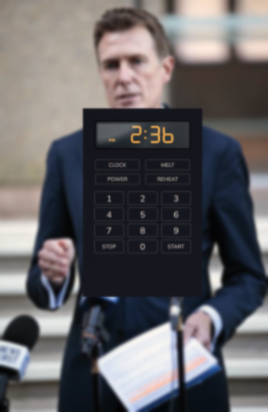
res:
2:36
